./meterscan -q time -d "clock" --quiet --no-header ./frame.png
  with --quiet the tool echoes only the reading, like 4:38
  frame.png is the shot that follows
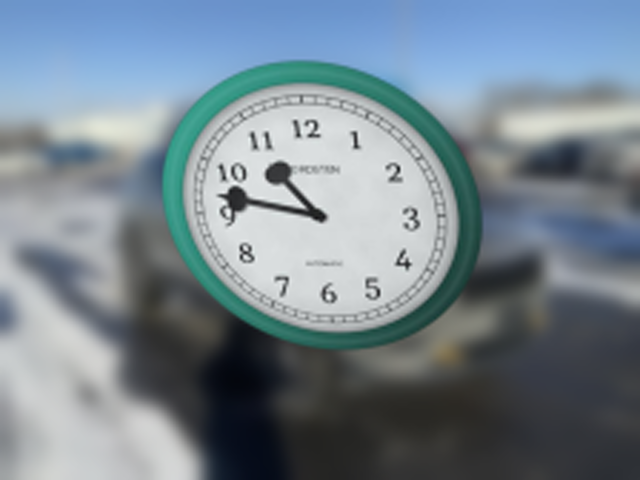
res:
10:47
